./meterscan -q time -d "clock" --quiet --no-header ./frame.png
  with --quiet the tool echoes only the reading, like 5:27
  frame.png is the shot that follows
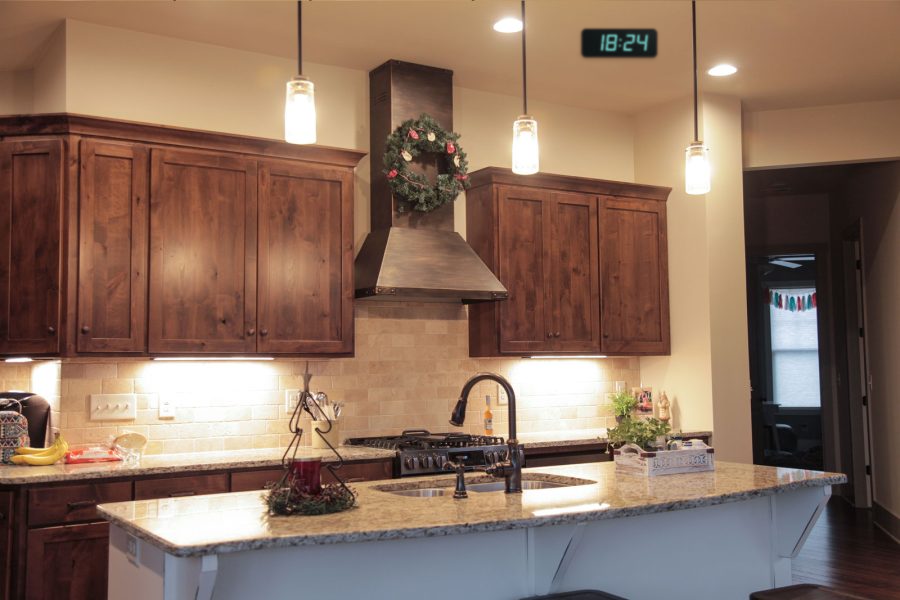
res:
18:24
